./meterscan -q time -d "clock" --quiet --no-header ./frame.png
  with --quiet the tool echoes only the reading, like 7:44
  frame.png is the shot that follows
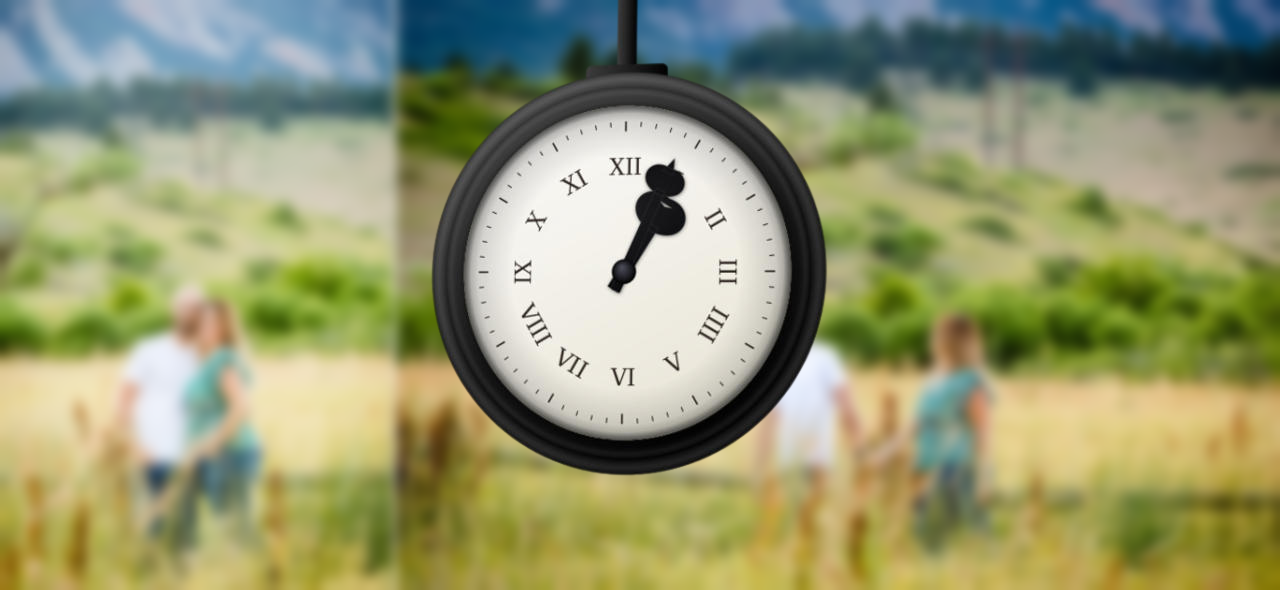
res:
1:04
